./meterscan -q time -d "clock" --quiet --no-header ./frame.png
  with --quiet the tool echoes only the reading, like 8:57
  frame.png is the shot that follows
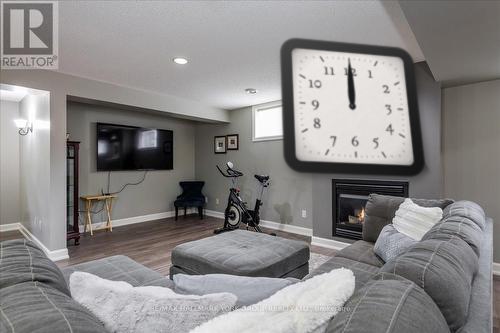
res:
12:00
